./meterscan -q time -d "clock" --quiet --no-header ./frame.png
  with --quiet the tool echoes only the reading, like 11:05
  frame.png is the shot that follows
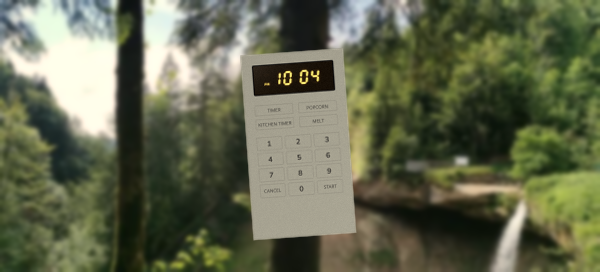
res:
10:04
